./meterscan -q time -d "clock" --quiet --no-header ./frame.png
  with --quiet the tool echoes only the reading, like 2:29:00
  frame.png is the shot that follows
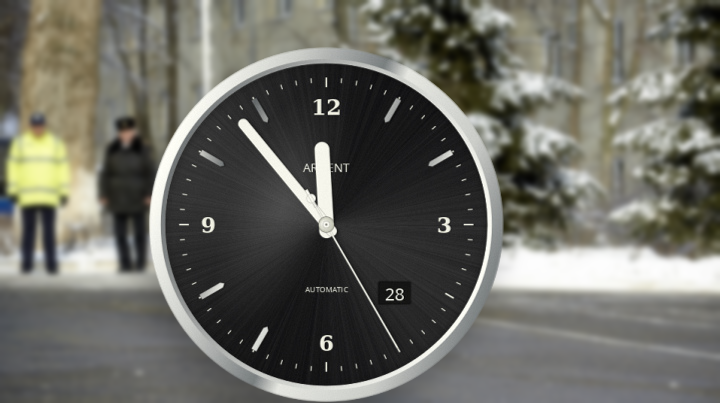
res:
11:53:25
